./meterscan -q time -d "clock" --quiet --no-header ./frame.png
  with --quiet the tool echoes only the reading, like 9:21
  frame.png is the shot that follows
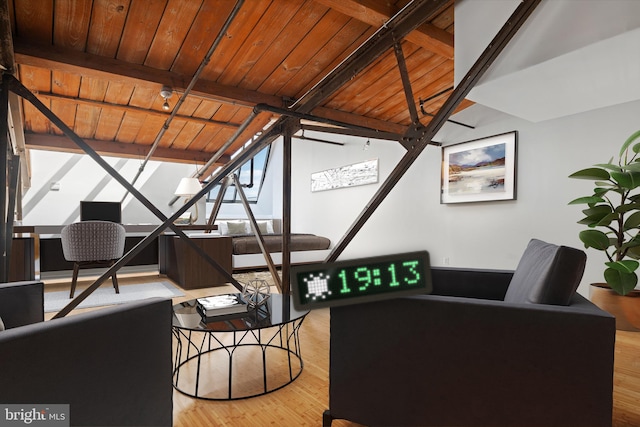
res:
19:13
